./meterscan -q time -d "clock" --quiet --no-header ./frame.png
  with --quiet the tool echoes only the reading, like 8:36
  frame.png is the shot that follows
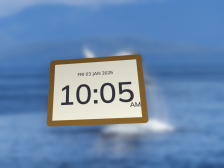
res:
10:05
